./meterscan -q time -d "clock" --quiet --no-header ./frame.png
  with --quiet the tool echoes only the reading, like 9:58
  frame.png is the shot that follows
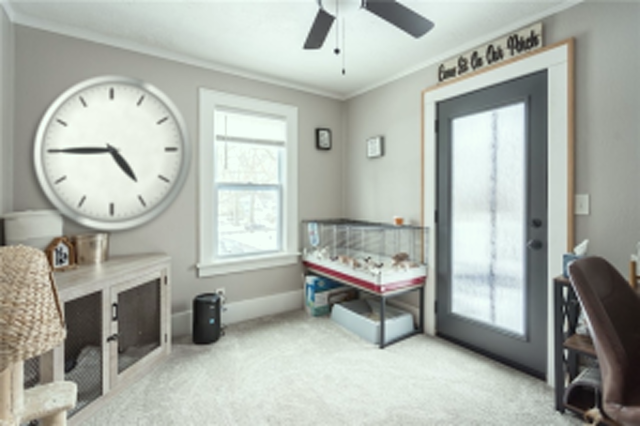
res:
4:45
